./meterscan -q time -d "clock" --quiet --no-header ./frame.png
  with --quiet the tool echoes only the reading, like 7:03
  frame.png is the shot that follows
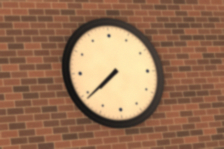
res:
7:39
